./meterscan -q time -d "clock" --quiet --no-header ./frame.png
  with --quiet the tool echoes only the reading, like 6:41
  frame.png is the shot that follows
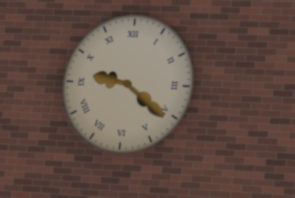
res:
9:21
